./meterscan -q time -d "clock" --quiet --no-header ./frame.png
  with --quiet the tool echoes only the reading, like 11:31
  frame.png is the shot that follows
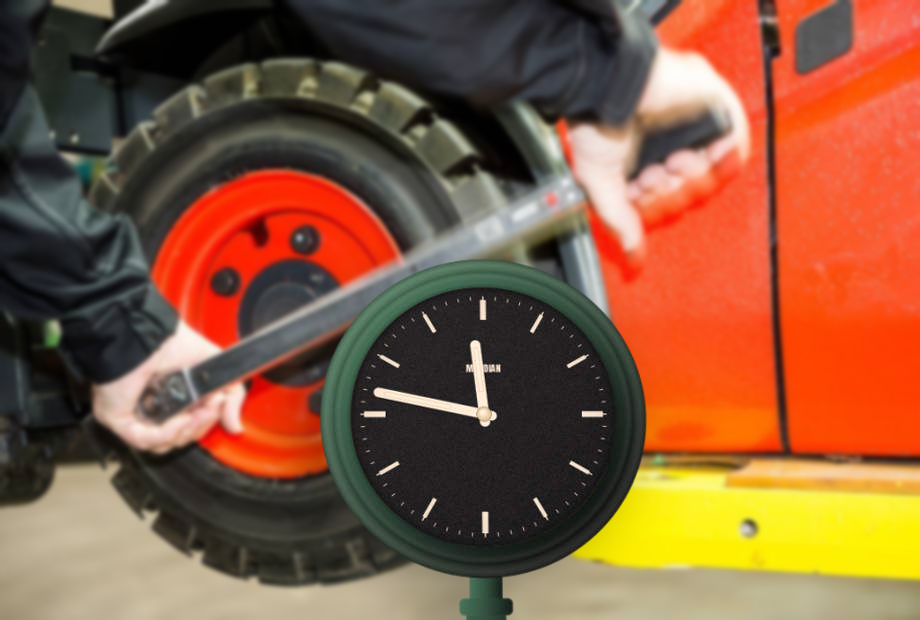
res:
11:47
